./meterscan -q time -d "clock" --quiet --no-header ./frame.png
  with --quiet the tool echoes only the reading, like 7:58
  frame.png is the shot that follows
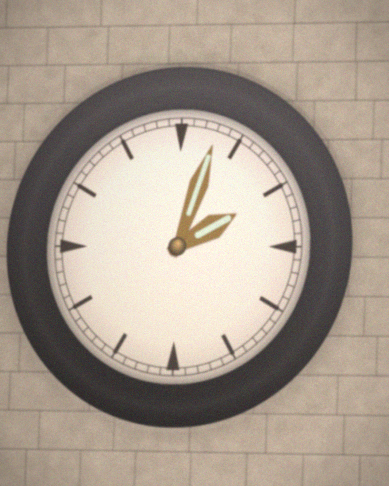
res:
2:03
